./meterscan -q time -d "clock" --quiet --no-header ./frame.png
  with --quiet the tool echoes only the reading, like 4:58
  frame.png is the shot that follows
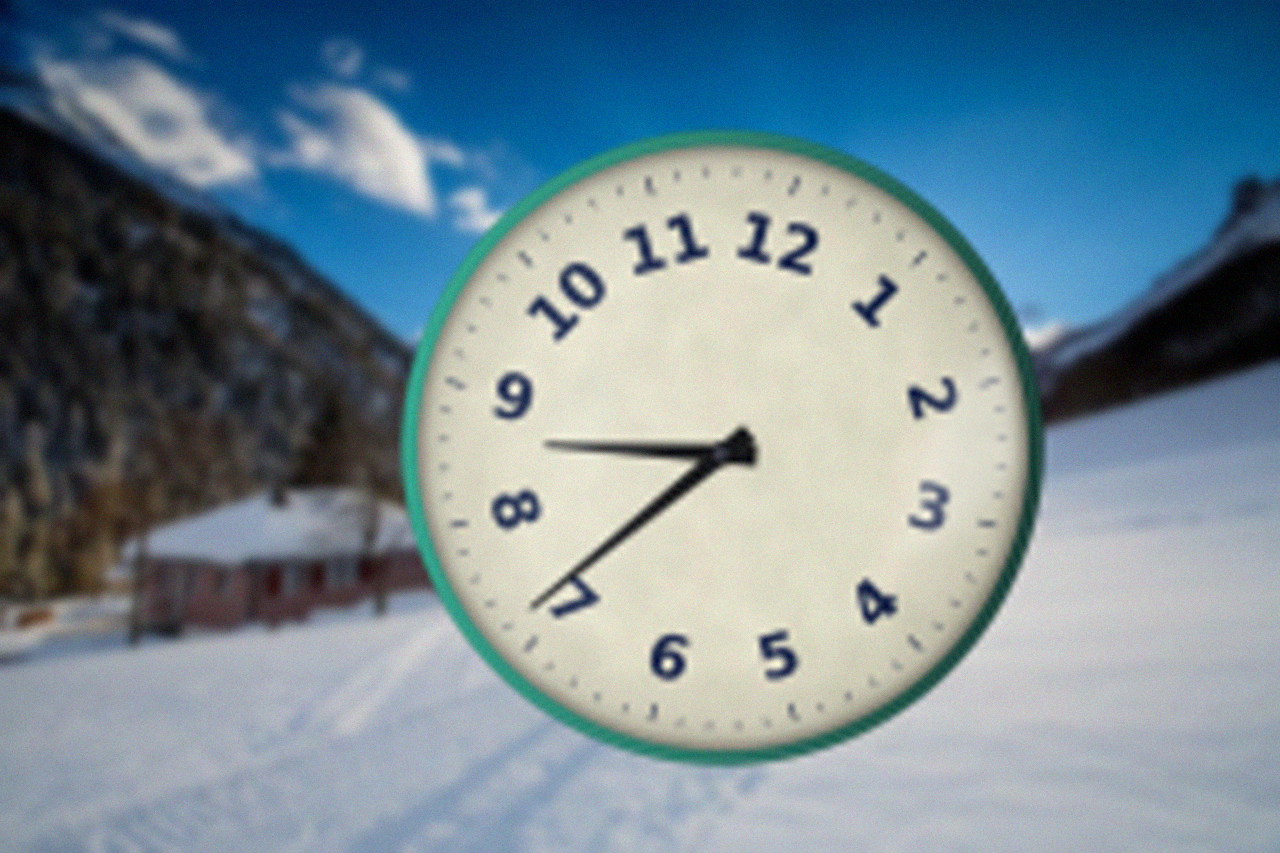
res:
8:36
